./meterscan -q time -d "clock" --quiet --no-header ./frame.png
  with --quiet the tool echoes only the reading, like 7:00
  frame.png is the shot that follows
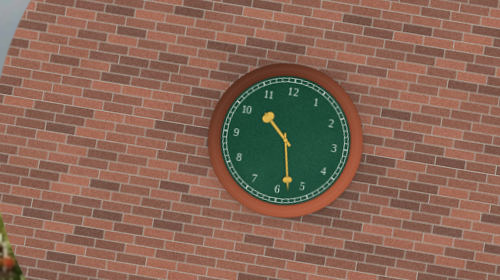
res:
10:28
